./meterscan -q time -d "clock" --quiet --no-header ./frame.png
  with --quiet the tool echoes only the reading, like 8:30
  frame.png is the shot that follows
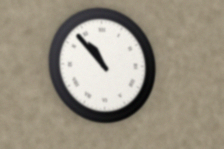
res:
10:53
